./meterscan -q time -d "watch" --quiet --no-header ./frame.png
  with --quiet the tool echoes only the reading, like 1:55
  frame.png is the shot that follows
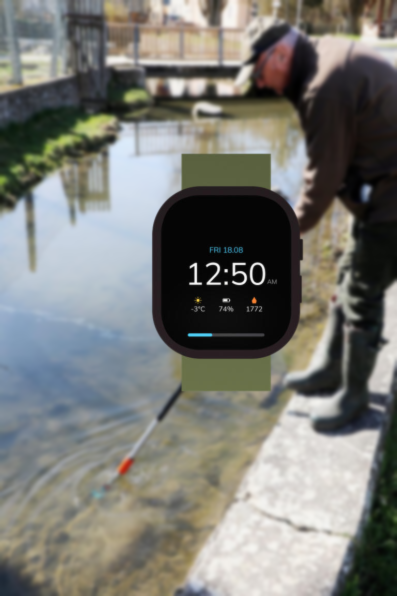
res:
12:50
